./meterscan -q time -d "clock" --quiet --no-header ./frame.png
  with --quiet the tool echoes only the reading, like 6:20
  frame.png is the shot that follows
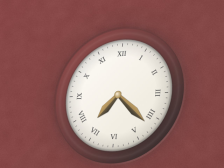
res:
7:22
